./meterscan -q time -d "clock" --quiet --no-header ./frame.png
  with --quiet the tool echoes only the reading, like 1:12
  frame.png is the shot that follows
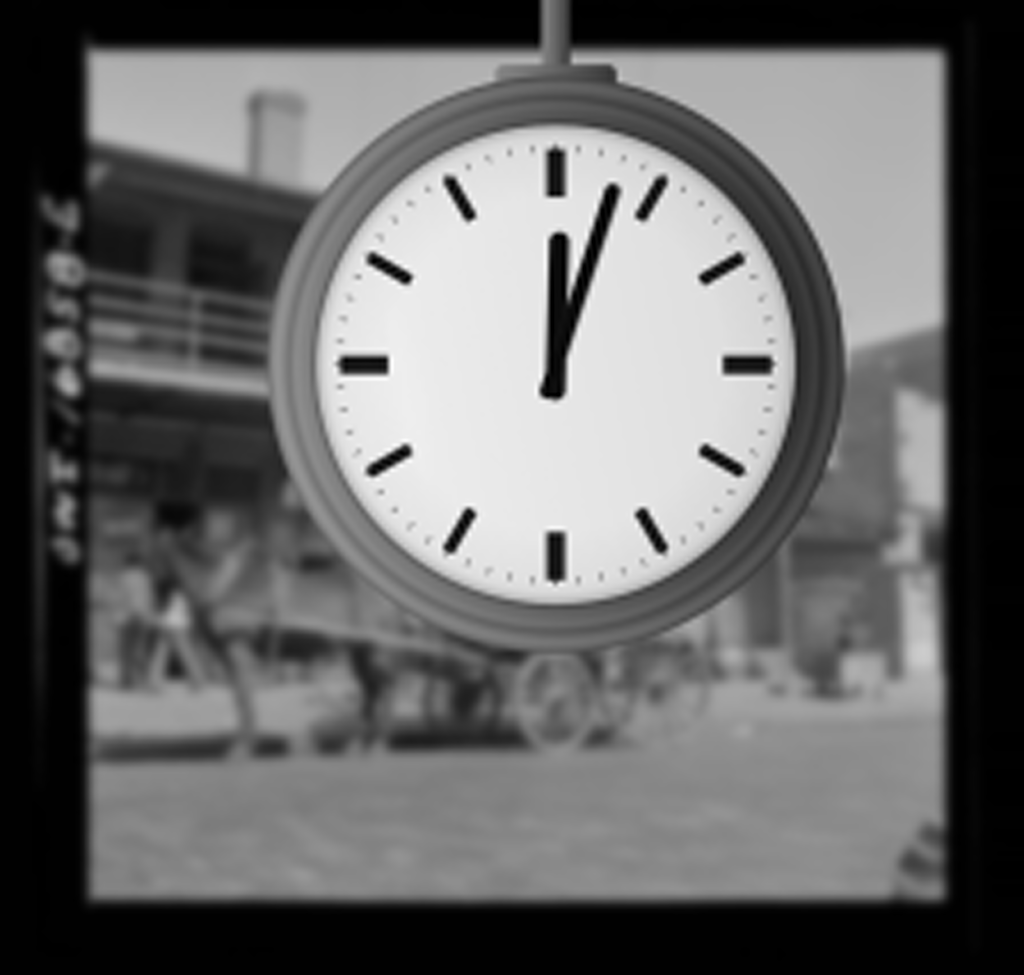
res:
12:03
